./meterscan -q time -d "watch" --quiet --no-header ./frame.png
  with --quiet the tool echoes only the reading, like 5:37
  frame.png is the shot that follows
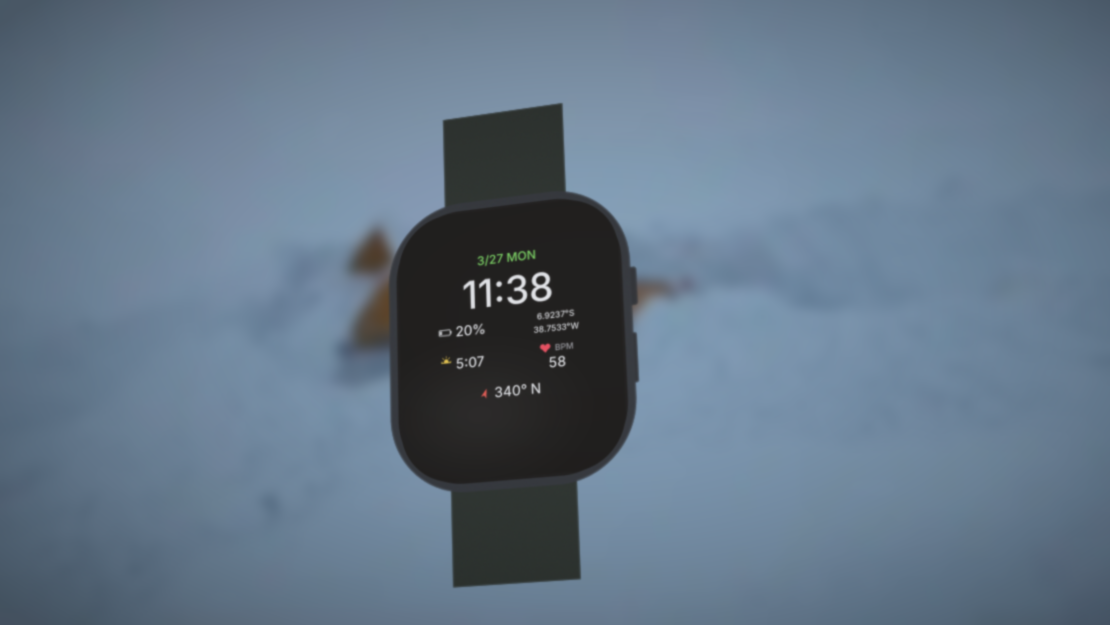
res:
11:38
